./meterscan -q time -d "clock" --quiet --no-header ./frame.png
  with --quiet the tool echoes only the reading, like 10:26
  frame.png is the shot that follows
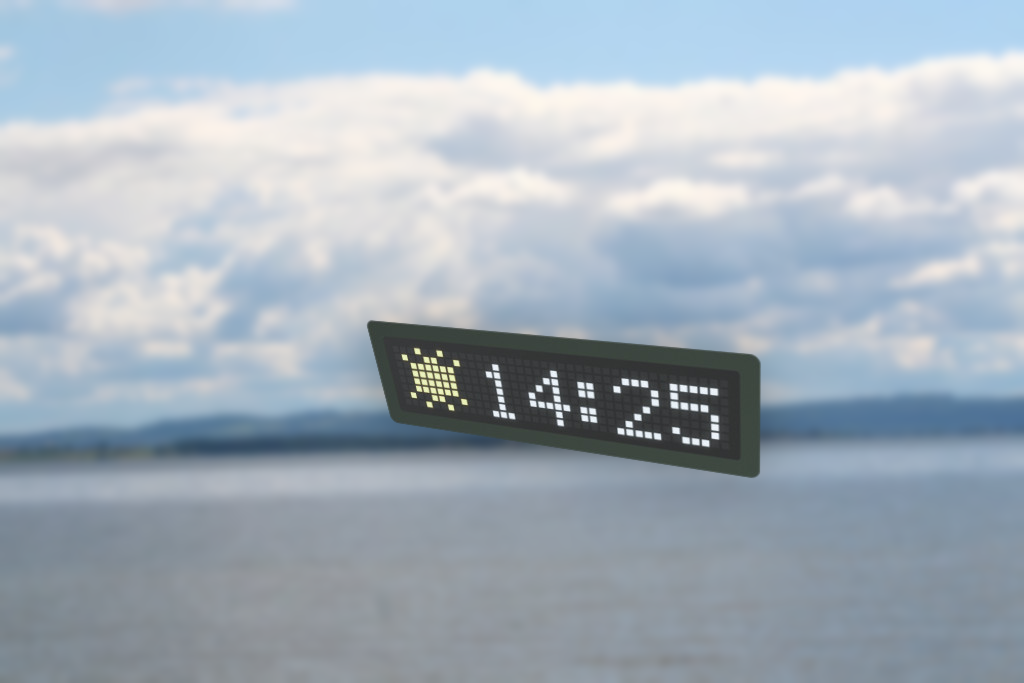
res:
14:25
